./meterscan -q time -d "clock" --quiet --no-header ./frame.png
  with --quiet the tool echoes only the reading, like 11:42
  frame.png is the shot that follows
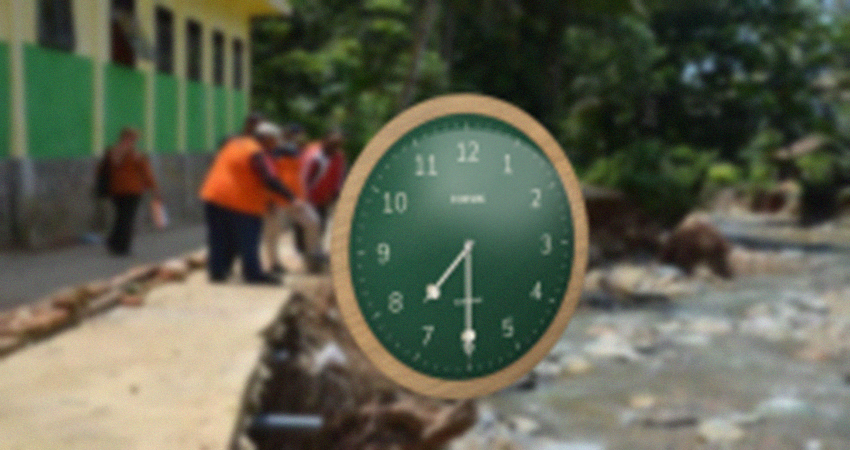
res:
7:30
